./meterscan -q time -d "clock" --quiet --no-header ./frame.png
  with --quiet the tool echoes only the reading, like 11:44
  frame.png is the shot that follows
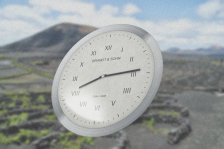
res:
8:14
